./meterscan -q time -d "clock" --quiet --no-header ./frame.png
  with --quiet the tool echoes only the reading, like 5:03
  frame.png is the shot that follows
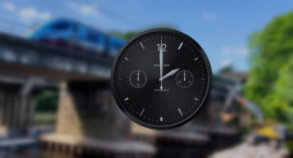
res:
2:00
